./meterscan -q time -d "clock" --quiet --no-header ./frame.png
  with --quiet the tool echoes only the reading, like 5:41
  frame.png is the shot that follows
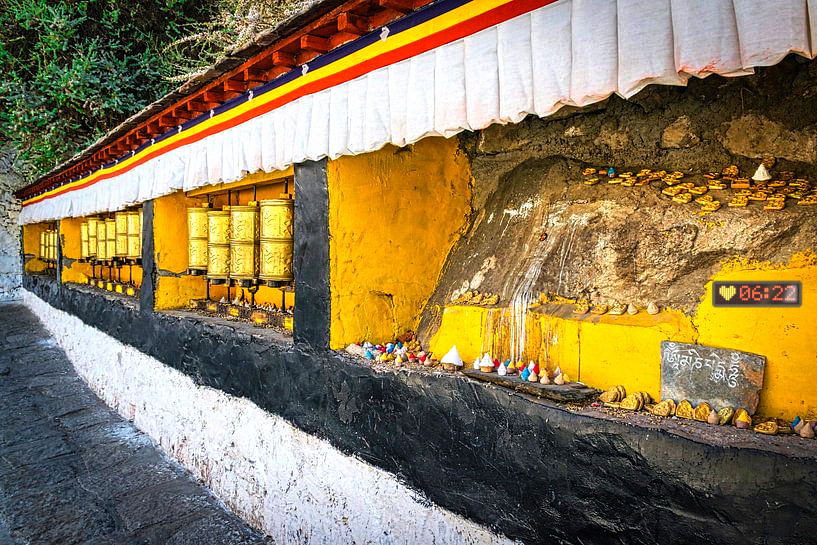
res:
6:22
